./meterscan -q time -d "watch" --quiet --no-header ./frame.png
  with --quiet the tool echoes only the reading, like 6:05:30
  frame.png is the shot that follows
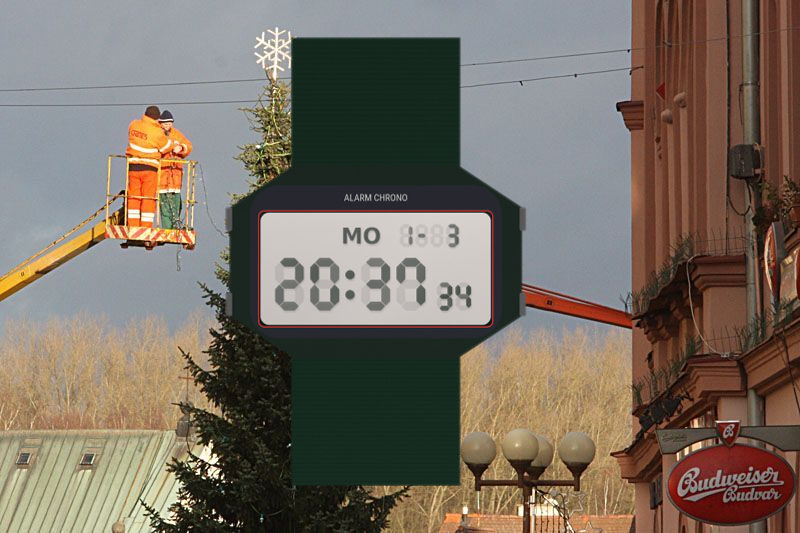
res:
20:37:34
